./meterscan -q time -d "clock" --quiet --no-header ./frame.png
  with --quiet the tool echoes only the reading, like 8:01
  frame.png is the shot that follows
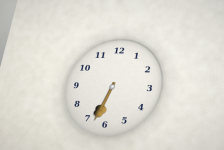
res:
6:33
